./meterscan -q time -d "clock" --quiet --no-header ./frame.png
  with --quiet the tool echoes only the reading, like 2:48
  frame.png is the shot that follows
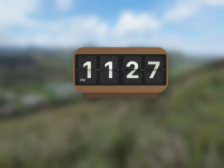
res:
11:27
